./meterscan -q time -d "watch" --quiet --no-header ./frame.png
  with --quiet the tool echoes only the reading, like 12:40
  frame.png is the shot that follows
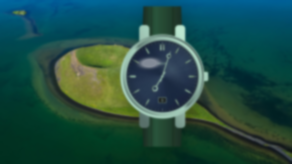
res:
7:03
